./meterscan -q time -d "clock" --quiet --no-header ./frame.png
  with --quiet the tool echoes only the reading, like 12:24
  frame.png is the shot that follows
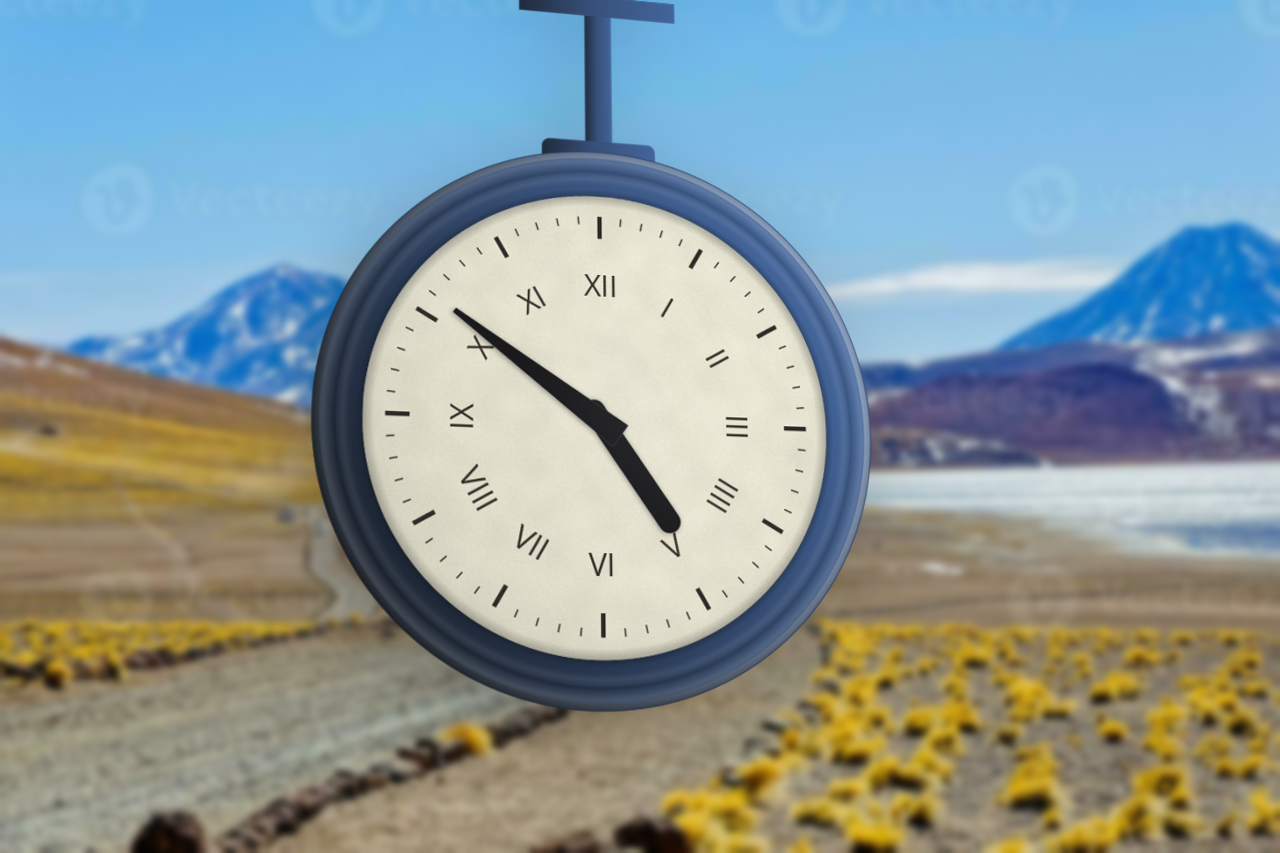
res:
4:51
